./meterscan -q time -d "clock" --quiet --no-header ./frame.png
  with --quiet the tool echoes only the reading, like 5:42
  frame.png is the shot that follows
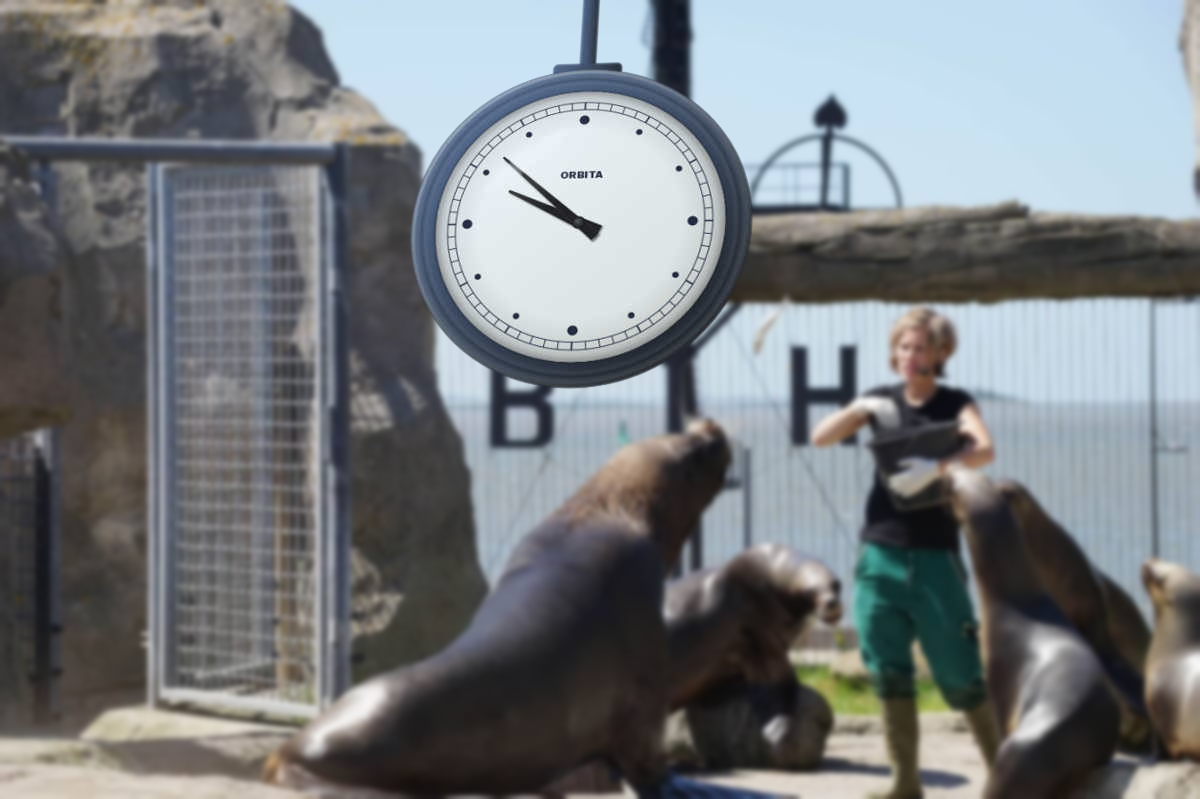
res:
9:52
